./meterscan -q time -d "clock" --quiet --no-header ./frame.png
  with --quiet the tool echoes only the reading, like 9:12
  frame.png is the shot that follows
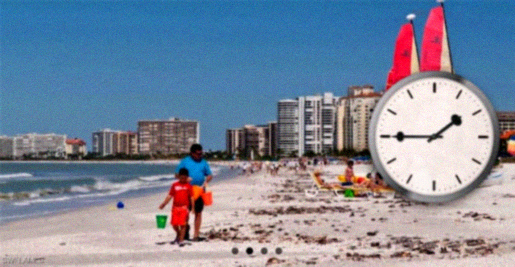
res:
1:45
